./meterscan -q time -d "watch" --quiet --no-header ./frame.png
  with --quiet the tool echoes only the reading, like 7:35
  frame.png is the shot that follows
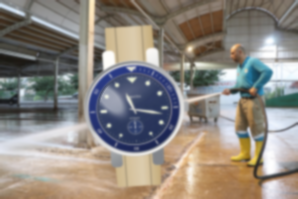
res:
11:17
